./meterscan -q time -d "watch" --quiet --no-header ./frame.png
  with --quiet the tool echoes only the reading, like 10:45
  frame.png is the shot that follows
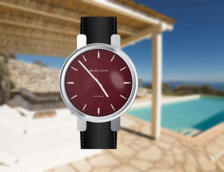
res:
4:53
